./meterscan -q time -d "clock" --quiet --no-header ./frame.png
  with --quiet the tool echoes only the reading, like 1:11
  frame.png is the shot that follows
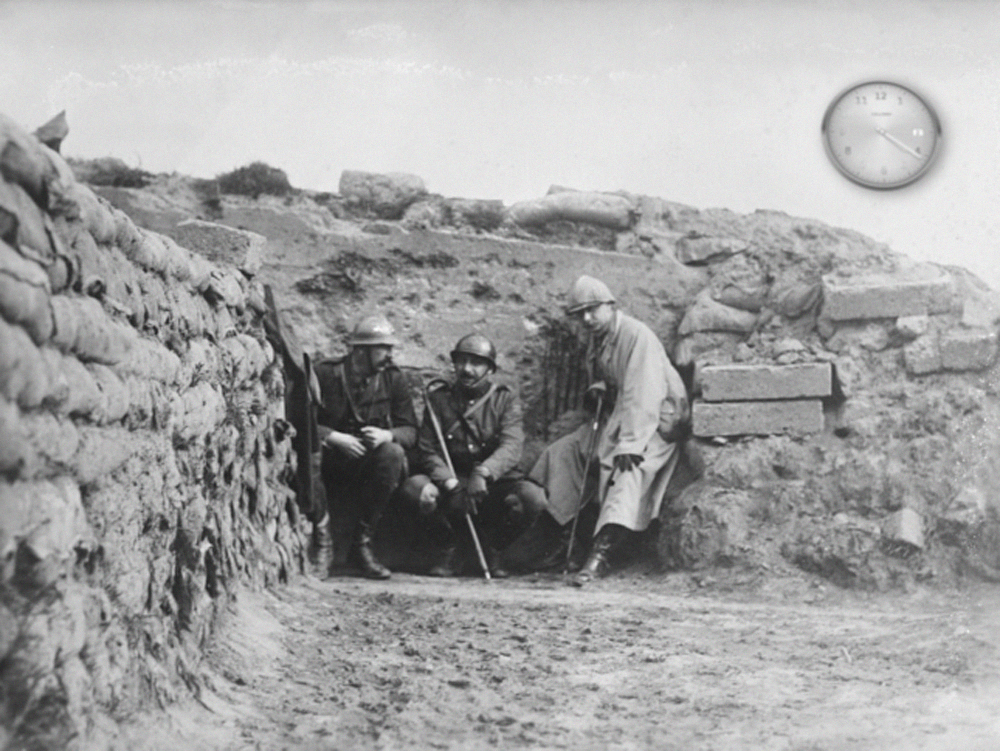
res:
4:21
